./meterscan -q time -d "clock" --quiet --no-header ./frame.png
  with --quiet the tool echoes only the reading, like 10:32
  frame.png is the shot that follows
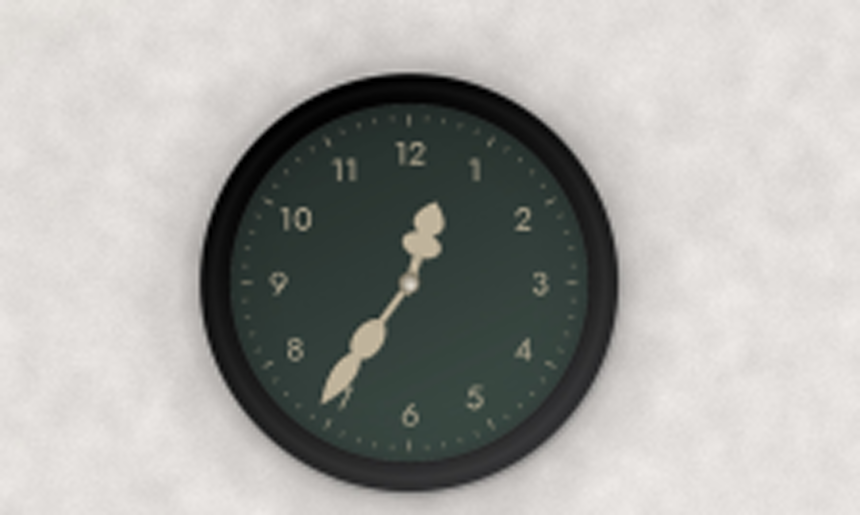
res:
12:36
